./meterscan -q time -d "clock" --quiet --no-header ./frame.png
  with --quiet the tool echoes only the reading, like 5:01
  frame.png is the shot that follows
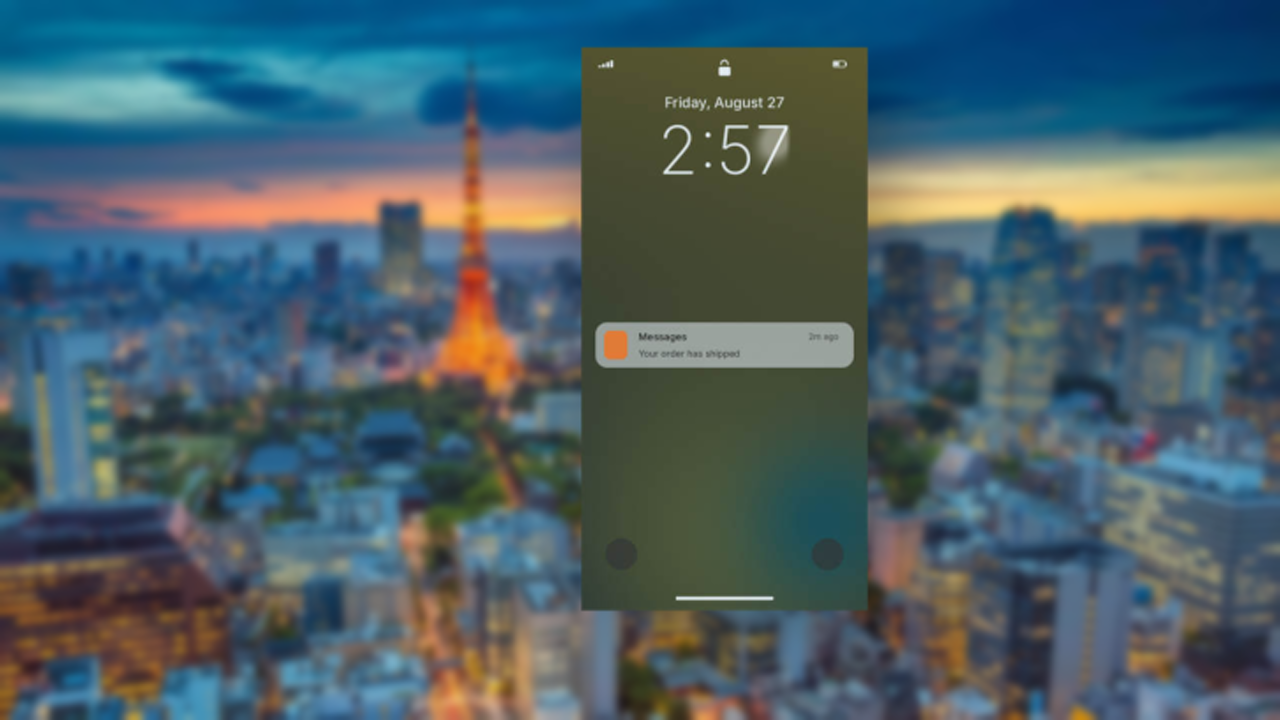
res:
2:57
